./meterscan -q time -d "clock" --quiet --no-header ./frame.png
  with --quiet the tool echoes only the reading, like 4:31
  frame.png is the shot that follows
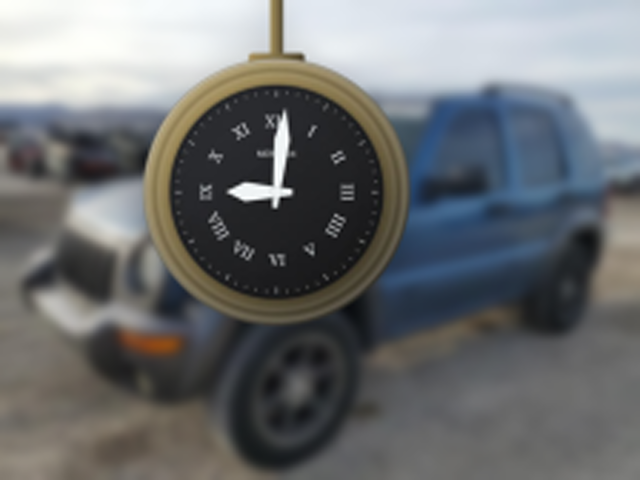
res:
9:01
